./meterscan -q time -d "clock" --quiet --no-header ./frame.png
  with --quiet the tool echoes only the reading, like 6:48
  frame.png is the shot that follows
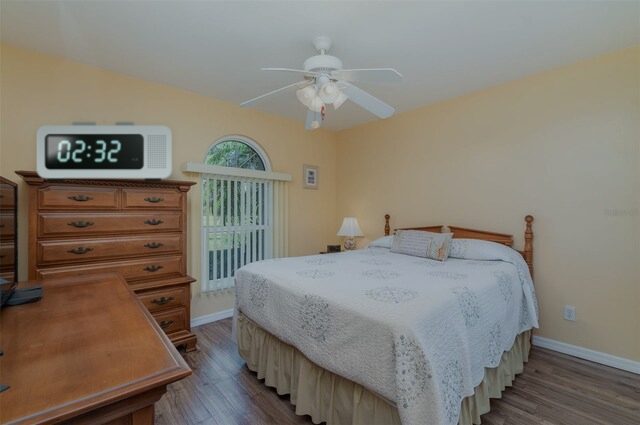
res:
2:32
